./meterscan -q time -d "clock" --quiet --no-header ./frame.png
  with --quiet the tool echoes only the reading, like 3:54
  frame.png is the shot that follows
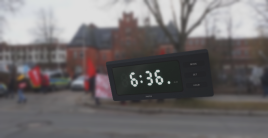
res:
6:36
